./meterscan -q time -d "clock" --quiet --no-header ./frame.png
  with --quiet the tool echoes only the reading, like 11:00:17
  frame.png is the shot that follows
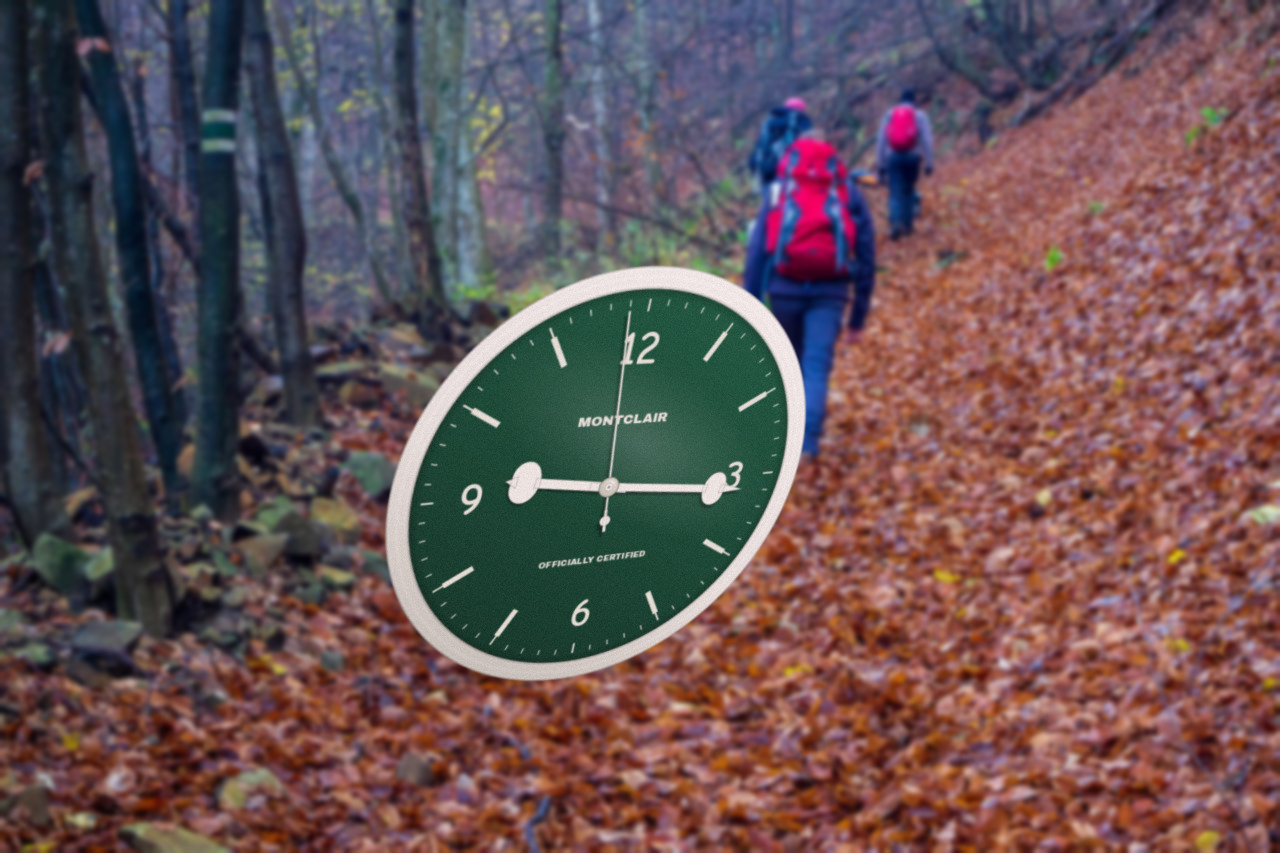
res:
9:15:59
